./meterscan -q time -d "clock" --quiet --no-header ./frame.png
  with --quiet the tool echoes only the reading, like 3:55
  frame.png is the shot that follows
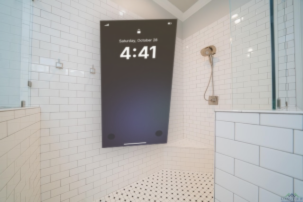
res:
4:41
